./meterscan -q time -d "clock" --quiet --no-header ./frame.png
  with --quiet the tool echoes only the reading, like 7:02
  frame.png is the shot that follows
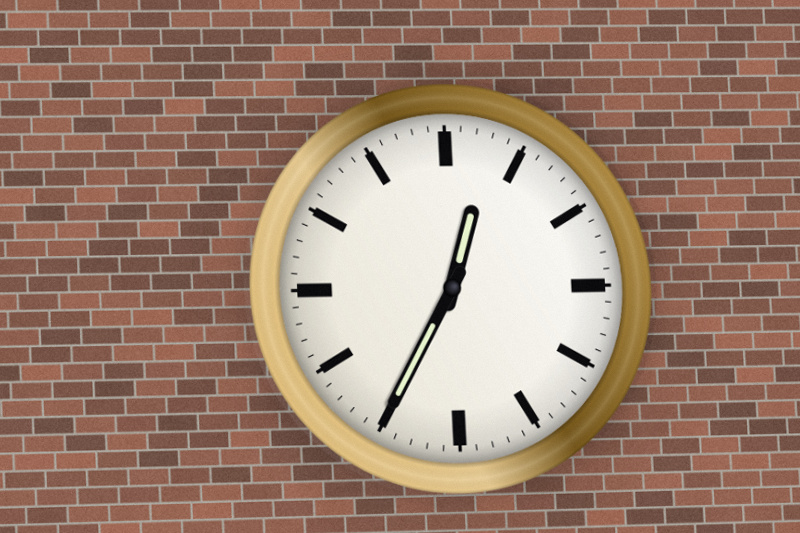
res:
12:35
